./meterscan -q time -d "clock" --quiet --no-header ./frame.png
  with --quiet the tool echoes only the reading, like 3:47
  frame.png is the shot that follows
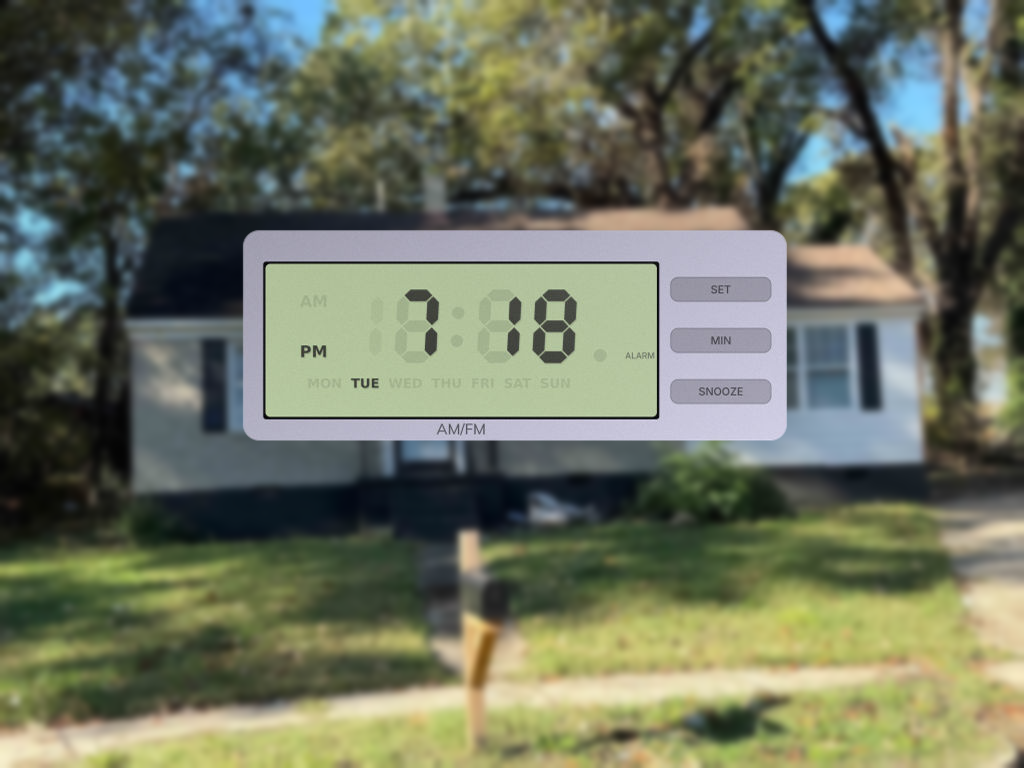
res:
7:18
